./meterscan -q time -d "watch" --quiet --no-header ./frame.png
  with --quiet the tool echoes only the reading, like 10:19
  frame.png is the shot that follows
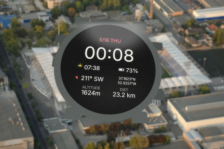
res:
0:08
